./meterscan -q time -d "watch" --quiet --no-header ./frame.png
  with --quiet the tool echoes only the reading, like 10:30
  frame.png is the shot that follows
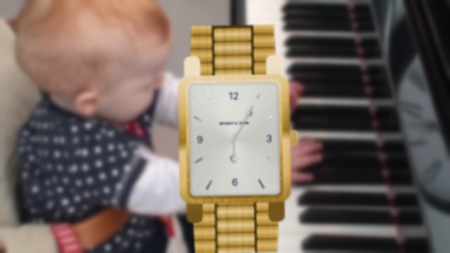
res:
6:05
